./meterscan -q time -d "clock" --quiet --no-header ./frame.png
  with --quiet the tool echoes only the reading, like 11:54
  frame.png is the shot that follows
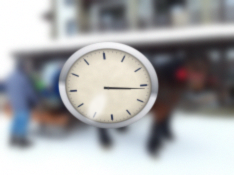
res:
3:16
